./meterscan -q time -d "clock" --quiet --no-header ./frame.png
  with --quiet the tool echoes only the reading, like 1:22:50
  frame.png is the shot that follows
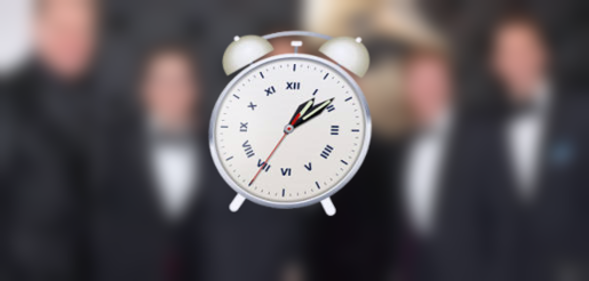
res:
1:08:35
